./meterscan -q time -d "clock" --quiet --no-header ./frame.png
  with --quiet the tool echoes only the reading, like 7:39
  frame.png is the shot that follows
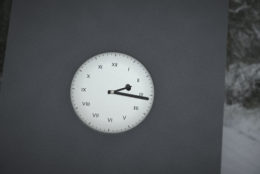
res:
2:16
